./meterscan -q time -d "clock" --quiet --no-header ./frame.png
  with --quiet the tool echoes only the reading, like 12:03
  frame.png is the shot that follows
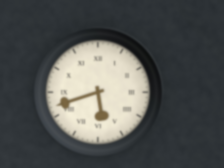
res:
5:42
